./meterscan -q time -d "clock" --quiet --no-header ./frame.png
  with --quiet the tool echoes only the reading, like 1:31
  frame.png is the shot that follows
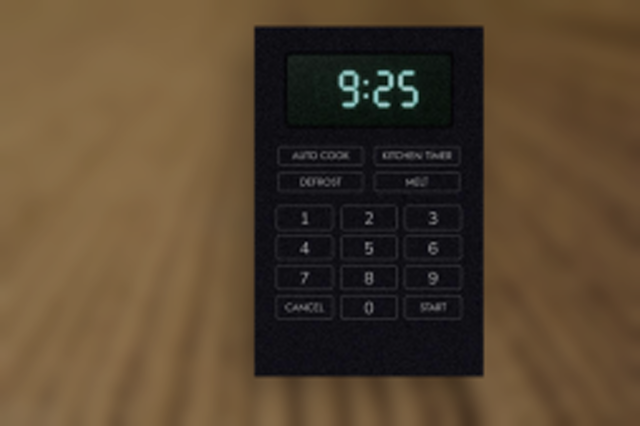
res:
9:25
